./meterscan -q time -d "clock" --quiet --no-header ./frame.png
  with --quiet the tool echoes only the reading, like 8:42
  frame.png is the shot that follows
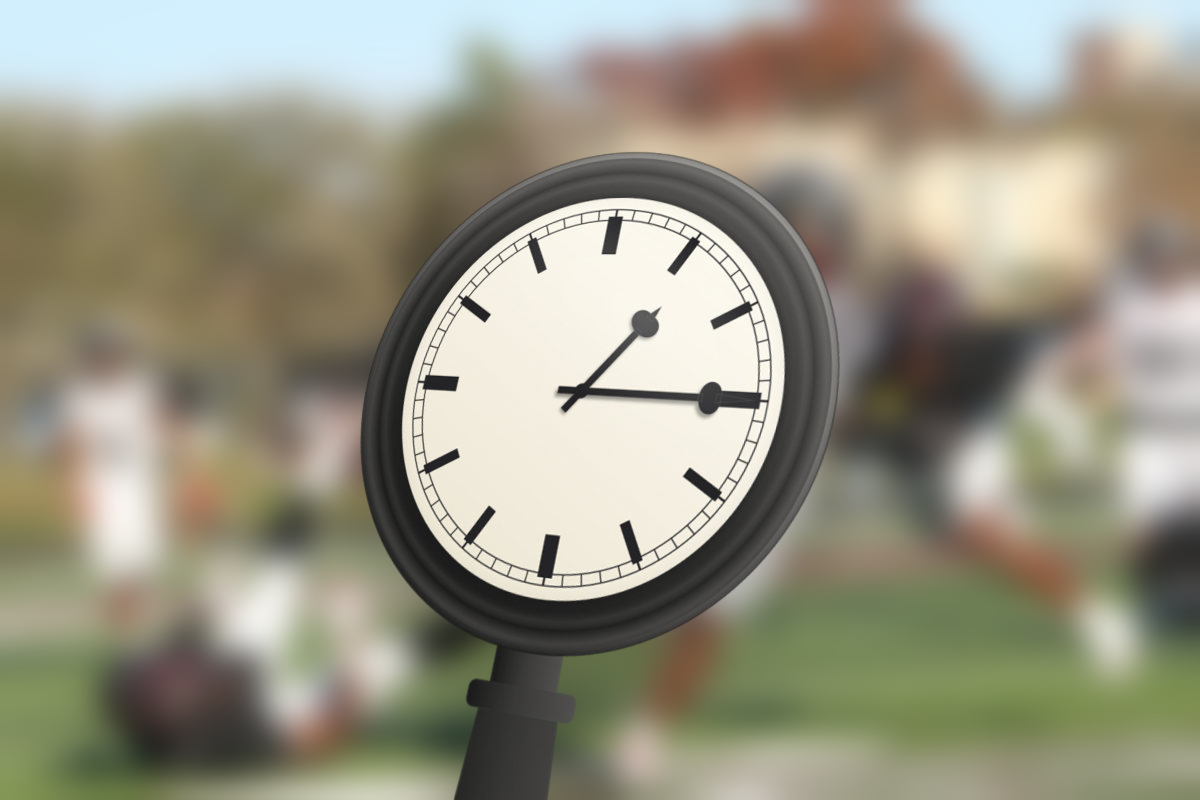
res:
1:15
